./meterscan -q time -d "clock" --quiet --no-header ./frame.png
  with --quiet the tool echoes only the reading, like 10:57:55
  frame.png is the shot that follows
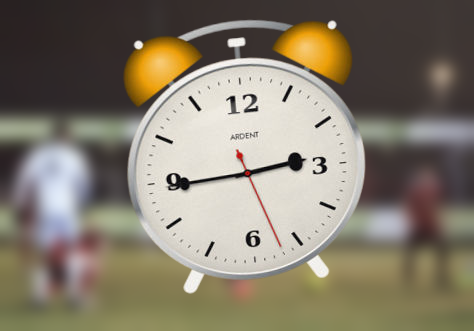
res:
2:44:27
